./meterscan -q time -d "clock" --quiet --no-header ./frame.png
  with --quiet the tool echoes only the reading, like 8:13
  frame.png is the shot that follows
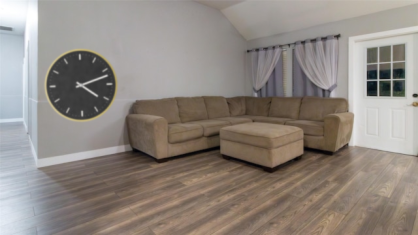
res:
4:12
